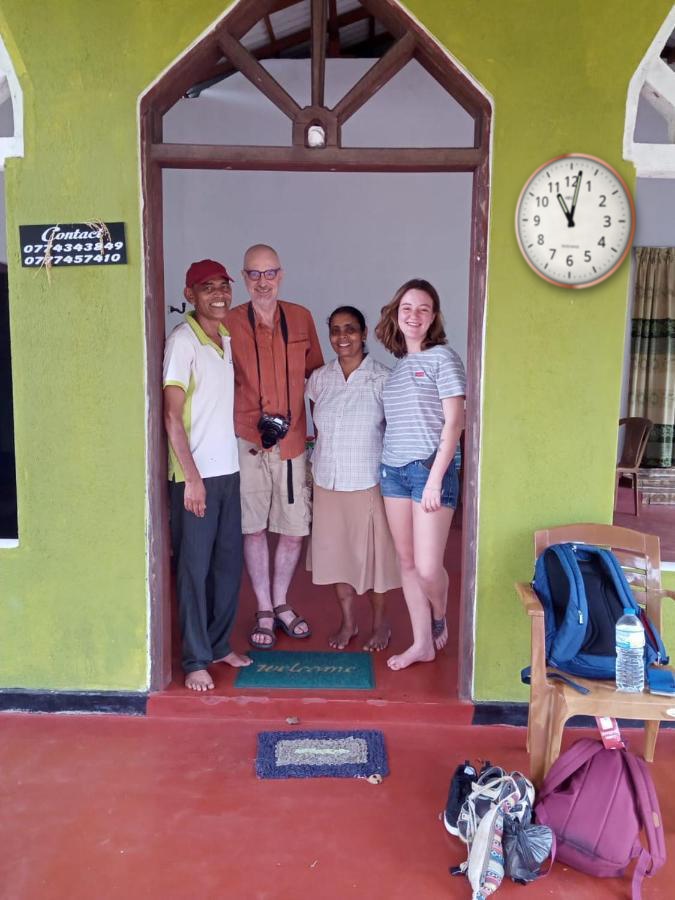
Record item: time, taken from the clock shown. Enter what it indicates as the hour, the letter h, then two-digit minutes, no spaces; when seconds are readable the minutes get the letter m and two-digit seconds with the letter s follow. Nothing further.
11h02
